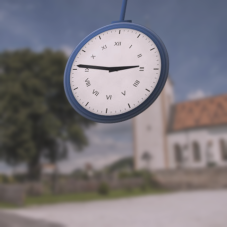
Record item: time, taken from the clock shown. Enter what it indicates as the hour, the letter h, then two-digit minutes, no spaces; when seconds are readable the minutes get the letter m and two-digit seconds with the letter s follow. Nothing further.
2h46
